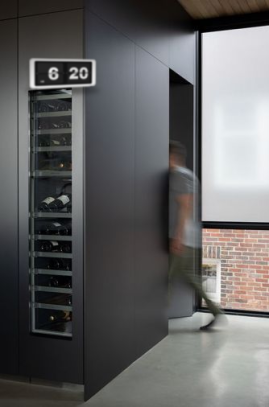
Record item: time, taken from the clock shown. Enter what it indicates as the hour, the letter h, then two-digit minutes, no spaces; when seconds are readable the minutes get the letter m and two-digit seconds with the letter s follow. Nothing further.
6h20
